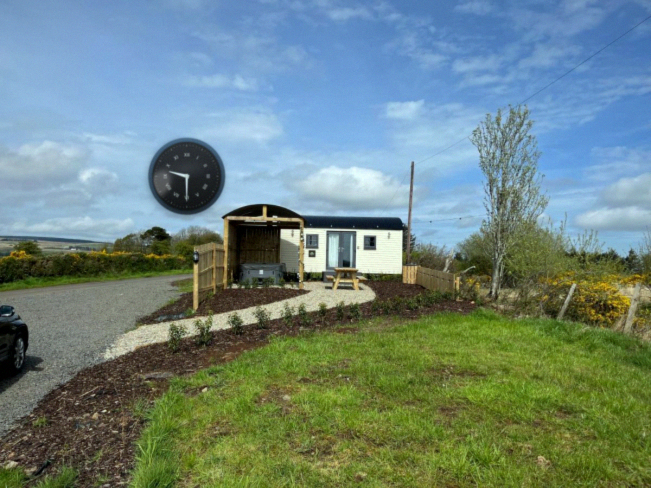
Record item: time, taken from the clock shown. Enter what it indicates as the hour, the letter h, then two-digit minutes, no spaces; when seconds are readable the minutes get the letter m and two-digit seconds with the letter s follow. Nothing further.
9h30
